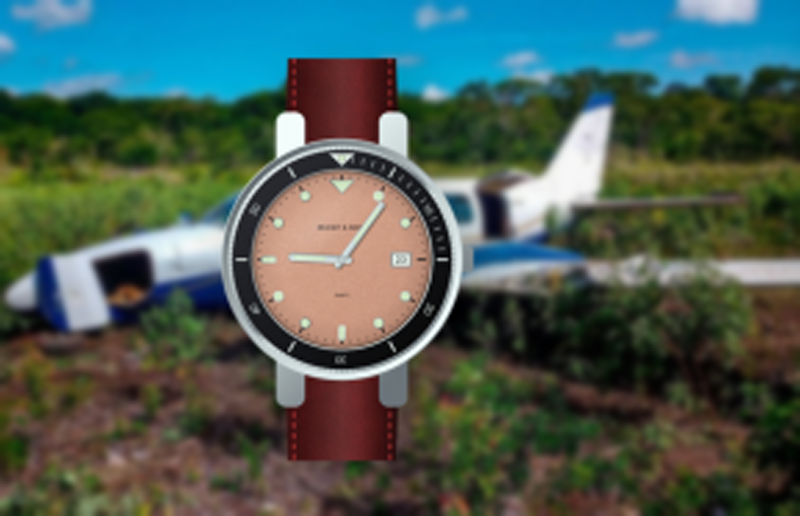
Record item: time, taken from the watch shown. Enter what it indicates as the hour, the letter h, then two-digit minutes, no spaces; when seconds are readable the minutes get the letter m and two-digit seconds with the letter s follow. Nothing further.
9h06
